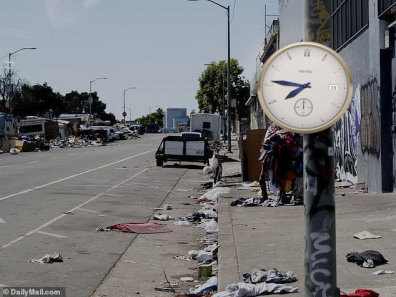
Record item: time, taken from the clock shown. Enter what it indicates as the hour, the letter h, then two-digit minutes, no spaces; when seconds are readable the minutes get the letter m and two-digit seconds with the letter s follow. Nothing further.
7h46
